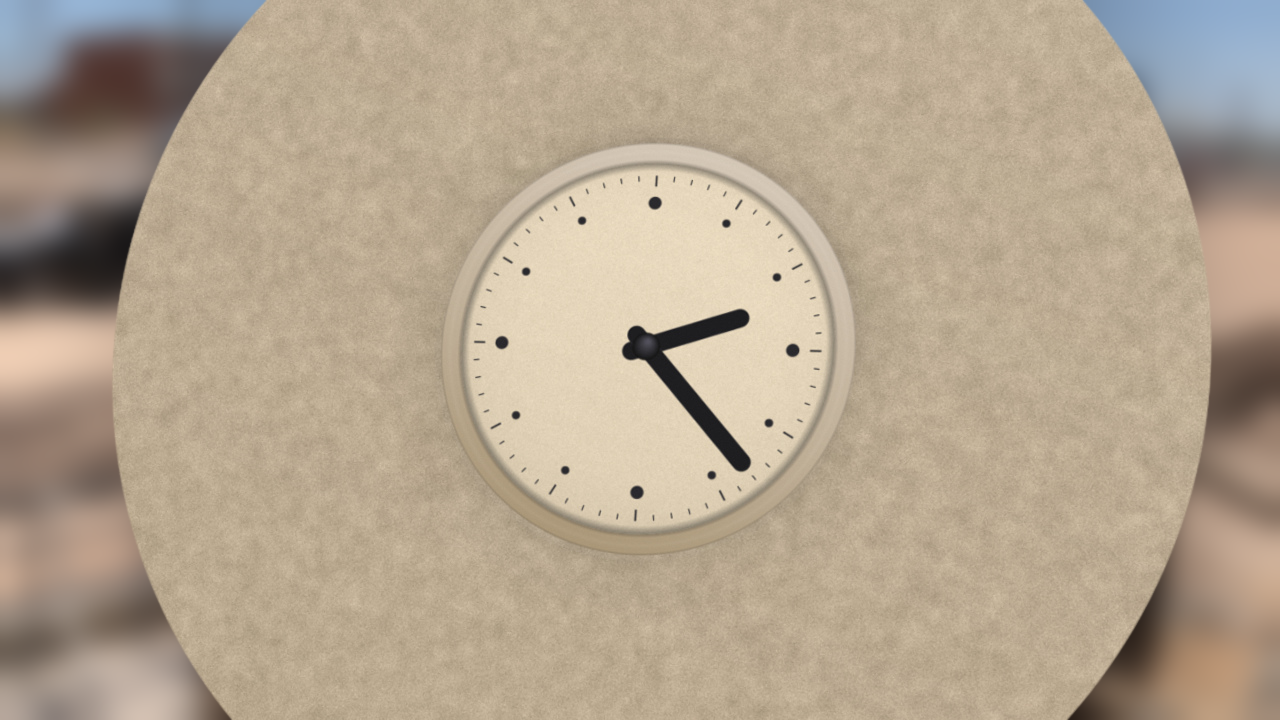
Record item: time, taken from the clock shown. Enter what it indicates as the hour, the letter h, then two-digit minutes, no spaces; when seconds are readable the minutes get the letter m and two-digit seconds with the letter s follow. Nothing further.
2h23
